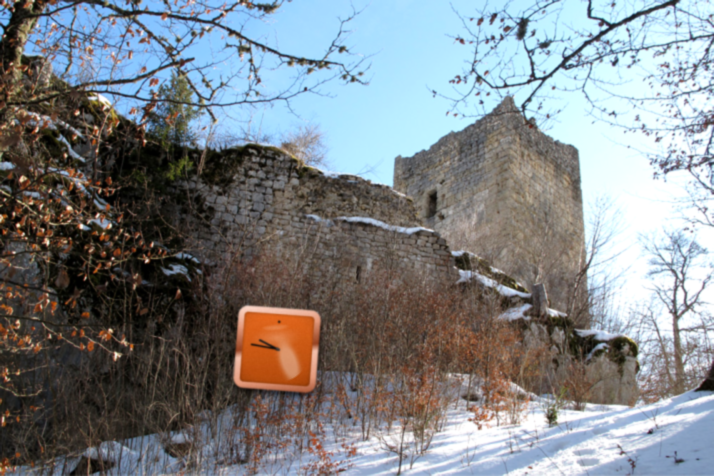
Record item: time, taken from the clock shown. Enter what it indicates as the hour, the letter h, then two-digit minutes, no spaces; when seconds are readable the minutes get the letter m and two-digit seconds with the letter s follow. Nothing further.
9h46
